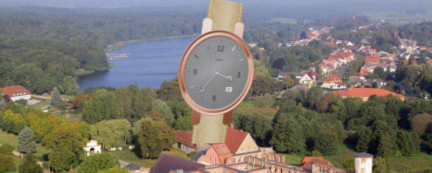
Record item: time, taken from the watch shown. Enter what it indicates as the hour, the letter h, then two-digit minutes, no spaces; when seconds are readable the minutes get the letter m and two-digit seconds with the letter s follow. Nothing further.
3h37
